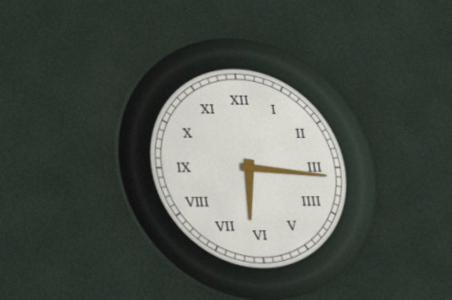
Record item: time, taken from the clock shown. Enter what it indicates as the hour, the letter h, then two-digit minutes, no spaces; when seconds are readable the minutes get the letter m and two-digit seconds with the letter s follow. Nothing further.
6h16
